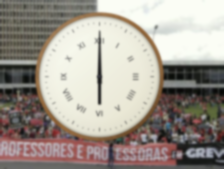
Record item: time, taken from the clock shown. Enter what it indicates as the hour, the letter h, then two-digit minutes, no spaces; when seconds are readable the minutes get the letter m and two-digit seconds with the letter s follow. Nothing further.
6h00
